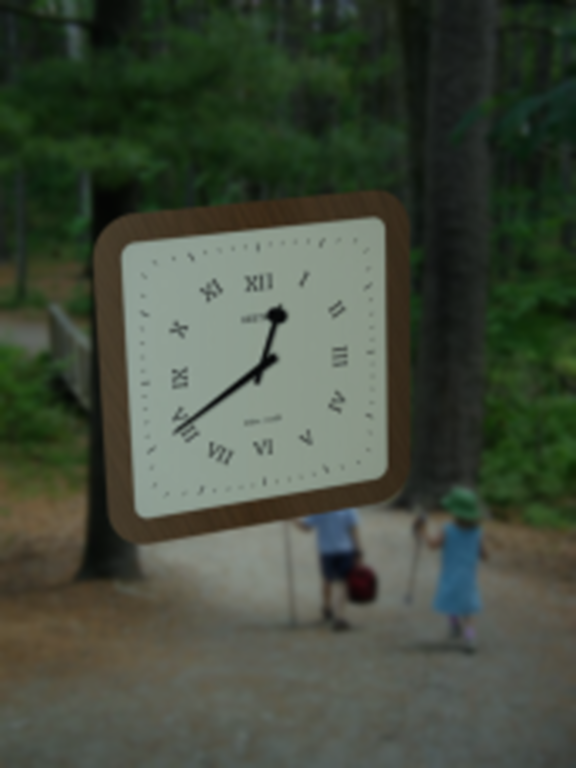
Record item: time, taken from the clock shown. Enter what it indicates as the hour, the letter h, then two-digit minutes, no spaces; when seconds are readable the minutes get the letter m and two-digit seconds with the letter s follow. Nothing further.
12h40
